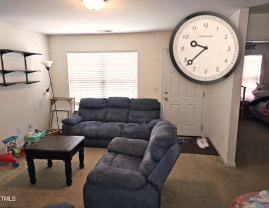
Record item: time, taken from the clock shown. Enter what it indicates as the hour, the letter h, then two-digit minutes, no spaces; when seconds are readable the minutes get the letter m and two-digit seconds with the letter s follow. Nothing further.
9h38
